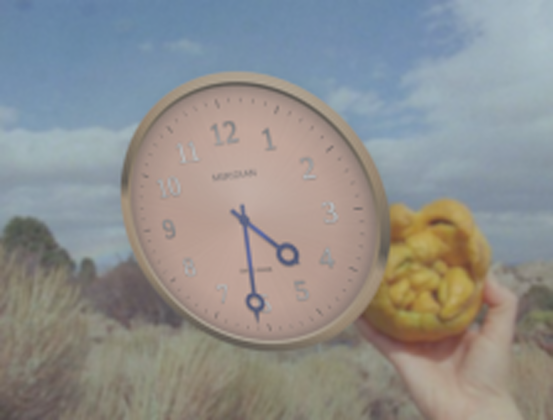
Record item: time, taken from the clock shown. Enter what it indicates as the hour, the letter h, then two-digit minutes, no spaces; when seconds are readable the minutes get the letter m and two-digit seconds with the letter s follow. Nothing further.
4h31
